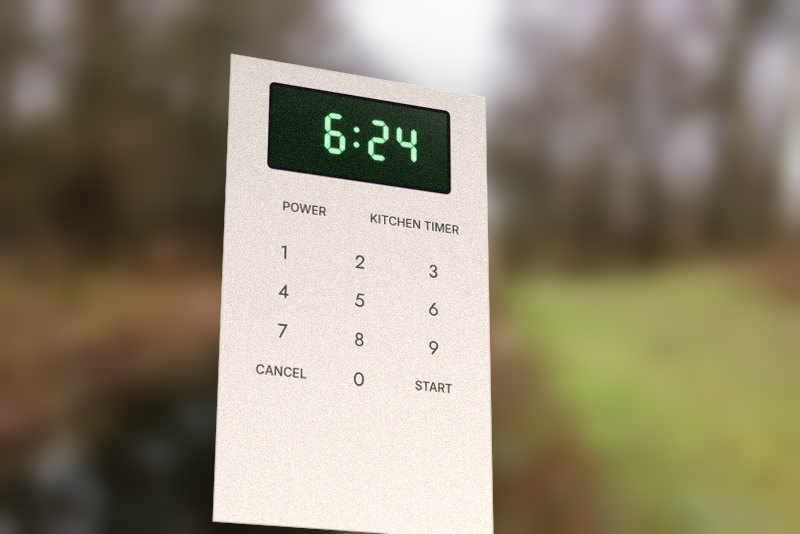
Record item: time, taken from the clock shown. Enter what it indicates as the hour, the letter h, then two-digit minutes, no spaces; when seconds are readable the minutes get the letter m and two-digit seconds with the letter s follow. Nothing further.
6h24
